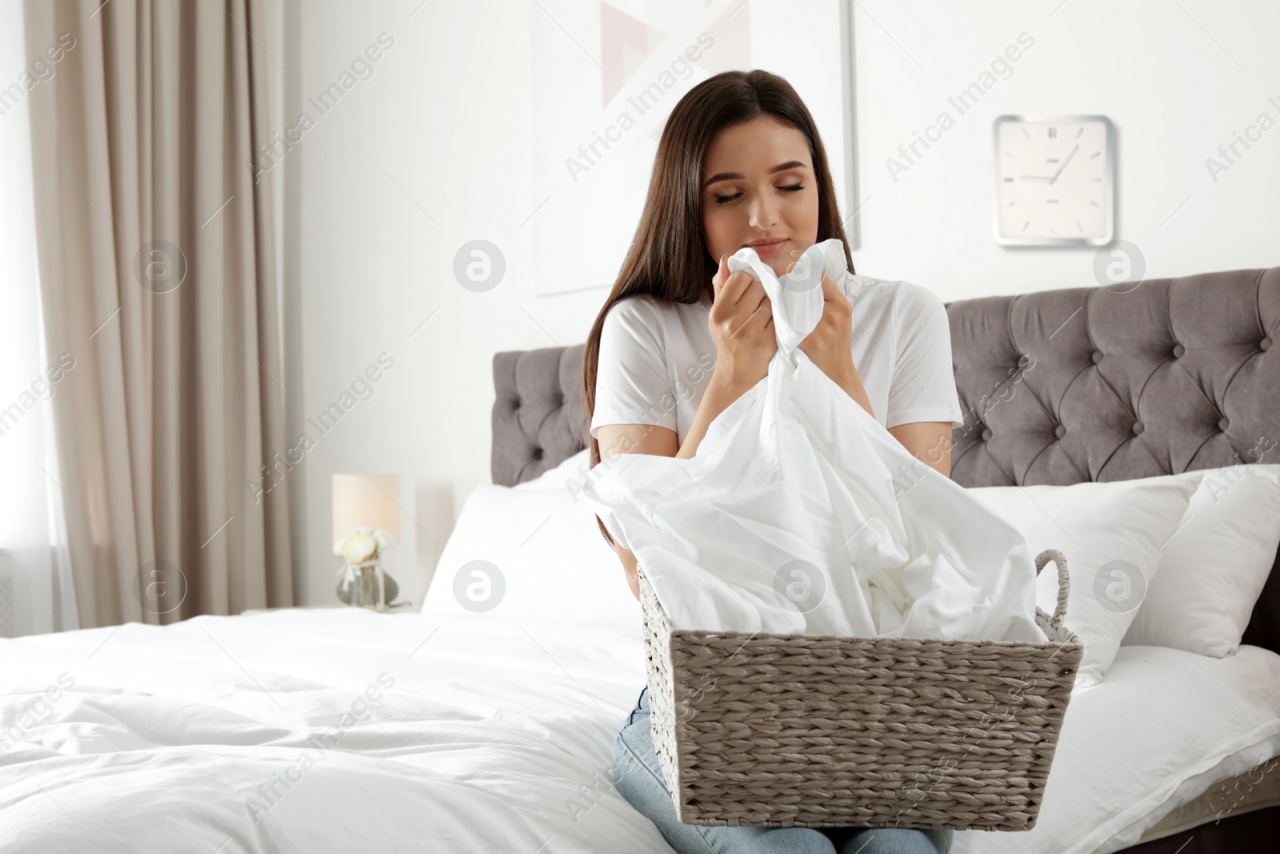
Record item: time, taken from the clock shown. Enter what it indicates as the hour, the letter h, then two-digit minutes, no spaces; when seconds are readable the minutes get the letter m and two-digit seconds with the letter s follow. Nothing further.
9h06
